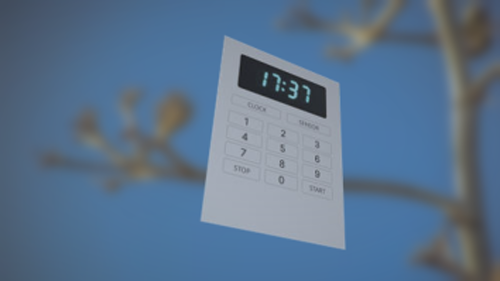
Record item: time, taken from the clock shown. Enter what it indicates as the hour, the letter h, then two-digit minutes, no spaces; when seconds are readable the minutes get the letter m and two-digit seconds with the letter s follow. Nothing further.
17h37
